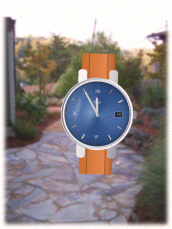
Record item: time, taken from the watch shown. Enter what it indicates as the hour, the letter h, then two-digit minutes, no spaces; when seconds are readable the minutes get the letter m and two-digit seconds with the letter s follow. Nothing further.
11h55
